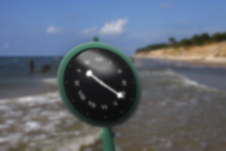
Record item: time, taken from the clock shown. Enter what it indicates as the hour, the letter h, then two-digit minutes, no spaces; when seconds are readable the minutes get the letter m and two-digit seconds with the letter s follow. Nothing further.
10h21
